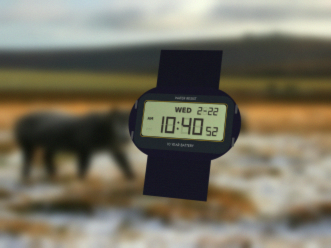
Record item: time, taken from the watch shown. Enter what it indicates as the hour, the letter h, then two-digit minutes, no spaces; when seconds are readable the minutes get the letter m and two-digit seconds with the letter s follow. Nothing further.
10h40
